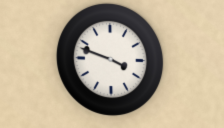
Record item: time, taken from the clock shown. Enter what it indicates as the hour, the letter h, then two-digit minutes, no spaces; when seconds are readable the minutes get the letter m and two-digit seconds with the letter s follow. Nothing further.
3h48
